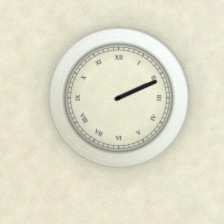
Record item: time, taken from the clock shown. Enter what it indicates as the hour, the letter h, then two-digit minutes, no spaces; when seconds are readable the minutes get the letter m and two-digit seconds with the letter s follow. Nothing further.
2h11
